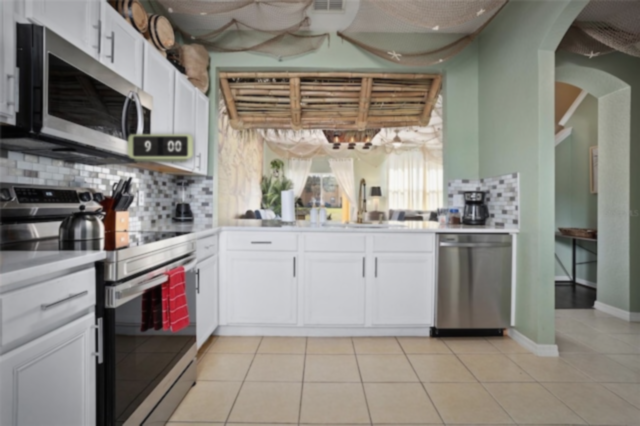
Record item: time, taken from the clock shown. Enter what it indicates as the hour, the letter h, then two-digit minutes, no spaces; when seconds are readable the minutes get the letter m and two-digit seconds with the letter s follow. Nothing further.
9h00
